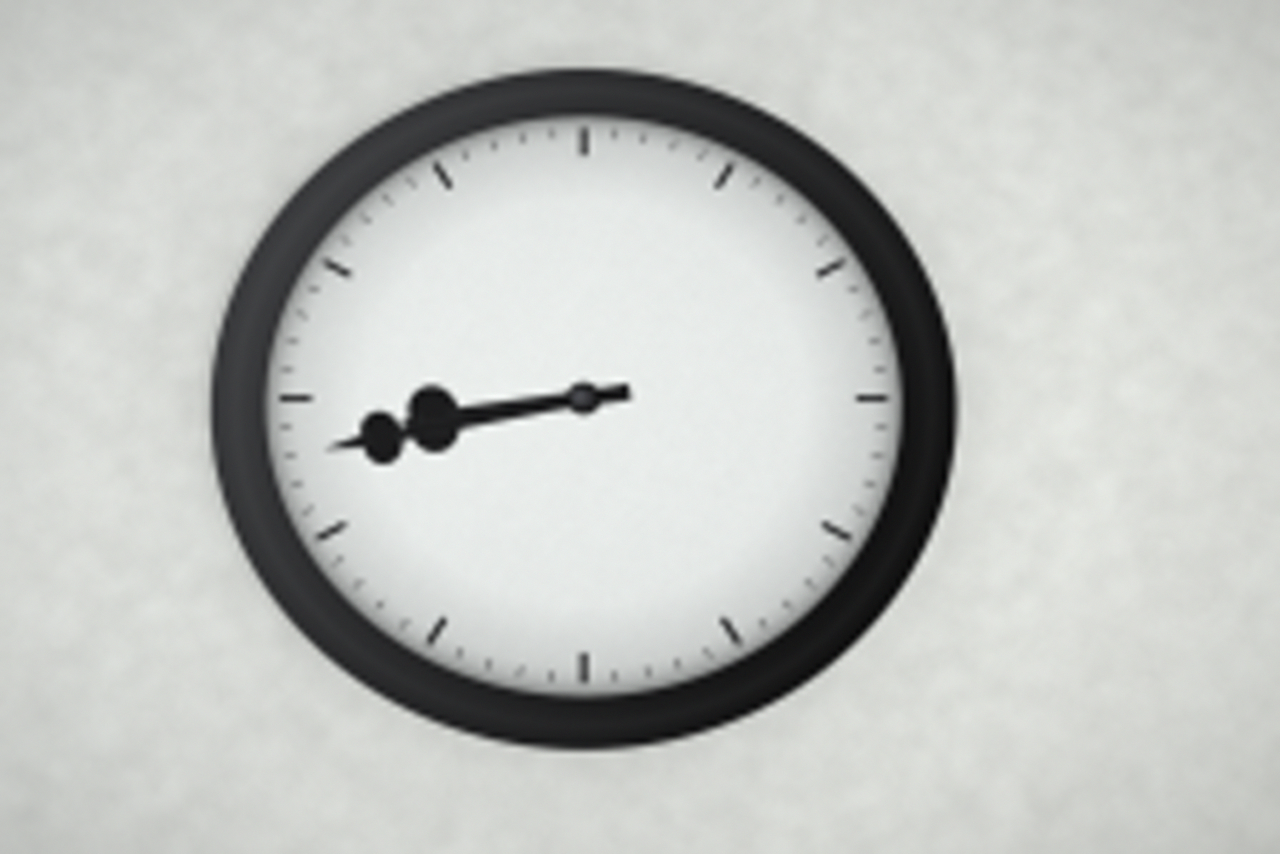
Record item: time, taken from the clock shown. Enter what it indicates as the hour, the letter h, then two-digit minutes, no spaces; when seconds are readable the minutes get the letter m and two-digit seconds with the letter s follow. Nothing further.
8h43
